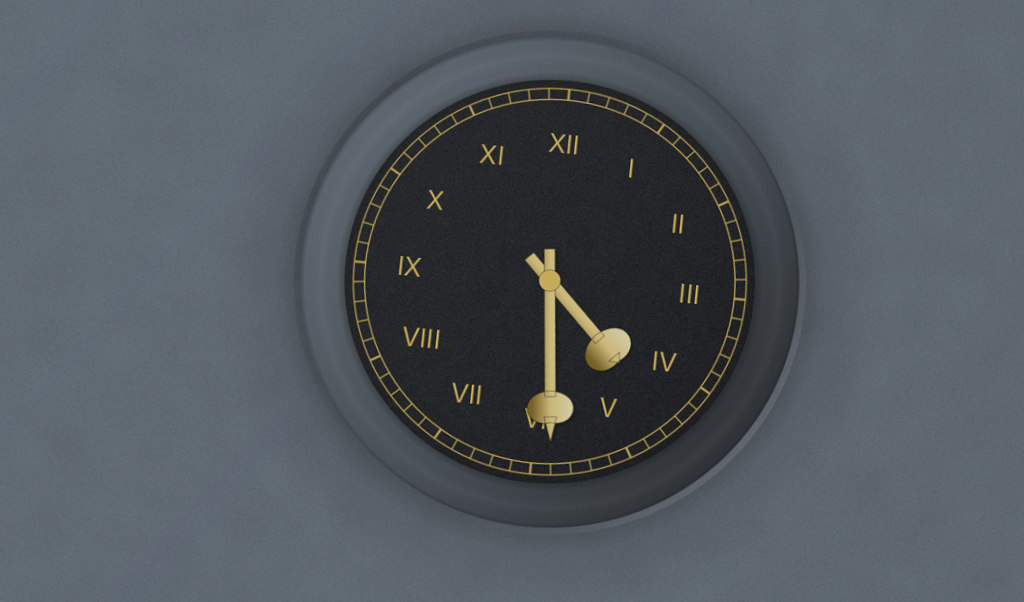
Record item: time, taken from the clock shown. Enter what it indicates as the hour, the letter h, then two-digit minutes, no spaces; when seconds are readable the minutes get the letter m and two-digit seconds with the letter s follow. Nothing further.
4h29
